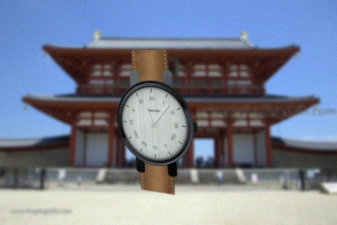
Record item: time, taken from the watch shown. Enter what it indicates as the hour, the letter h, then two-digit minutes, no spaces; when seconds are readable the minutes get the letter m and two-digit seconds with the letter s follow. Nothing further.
11h07
